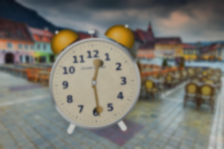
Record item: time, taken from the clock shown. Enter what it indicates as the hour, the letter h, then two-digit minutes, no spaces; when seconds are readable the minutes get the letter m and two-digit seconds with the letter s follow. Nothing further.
12h29
